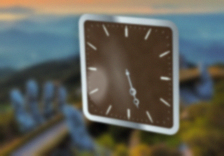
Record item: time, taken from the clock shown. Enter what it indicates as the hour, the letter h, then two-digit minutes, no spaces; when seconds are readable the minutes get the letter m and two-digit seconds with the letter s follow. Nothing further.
5h27
